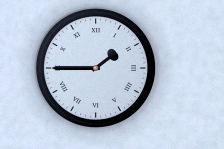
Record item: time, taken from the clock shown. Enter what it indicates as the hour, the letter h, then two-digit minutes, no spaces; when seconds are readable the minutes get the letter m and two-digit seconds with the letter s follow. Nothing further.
1h45
